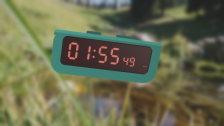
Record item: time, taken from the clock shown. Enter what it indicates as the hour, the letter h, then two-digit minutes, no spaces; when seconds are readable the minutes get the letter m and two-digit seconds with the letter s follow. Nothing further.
1h55m49s
